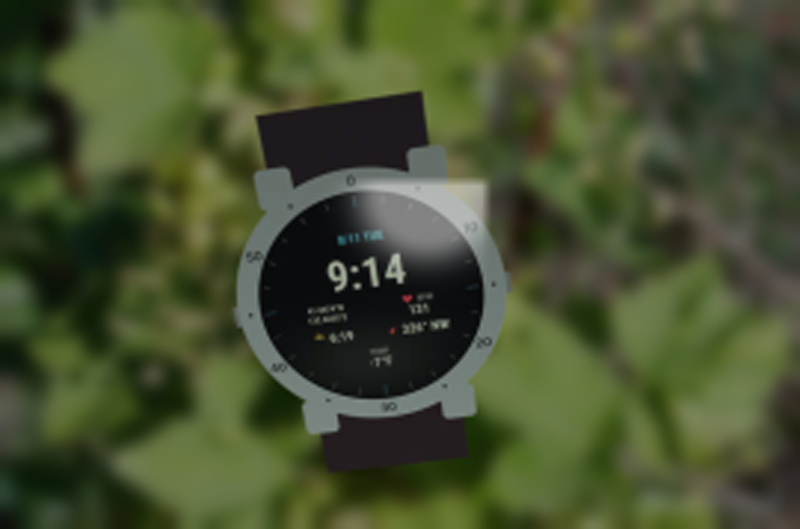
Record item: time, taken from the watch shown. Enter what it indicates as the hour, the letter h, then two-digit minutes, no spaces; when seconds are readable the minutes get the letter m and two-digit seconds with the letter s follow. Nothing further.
9h14
